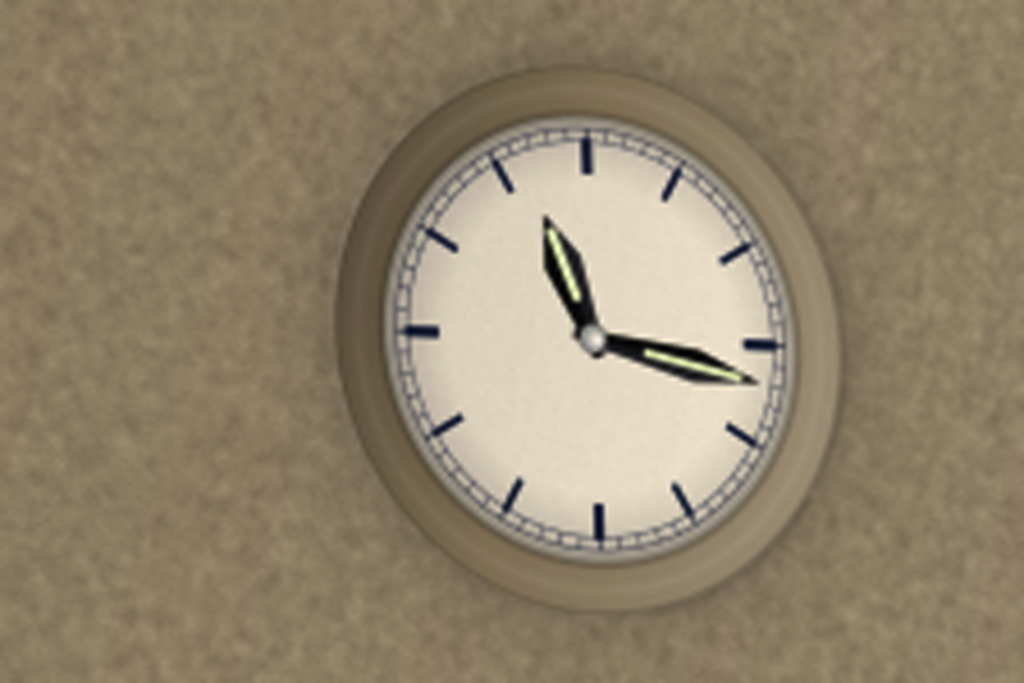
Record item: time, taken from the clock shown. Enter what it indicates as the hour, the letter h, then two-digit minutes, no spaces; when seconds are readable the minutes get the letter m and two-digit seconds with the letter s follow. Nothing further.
11h17
